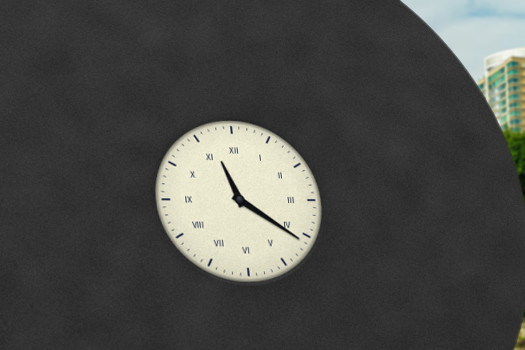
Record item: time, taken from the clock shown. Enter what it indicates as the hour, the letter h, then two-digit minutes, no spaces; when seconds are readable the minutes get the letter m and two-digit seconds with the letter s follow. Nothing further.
11h21
